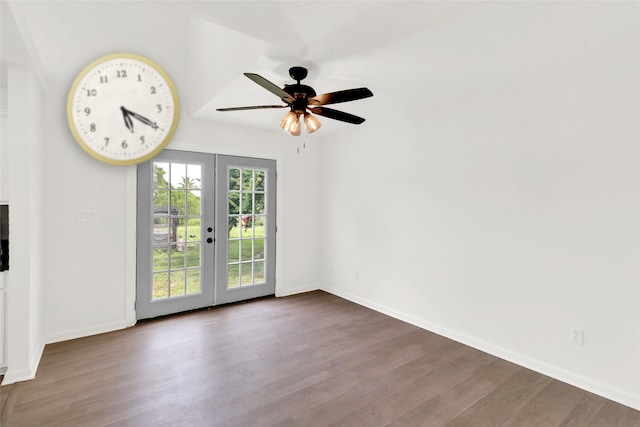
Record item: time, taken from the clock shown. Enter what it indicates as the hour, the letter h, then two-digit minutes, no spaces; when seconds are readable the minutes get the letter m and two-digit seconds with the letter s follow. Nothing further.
5h20
